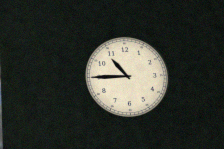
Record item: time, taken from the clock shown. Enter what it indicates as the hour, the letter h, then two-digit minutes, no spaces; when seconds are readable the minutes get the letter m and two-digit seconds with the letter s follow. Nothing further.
10h45
